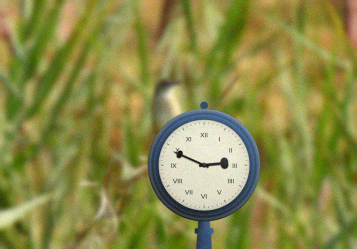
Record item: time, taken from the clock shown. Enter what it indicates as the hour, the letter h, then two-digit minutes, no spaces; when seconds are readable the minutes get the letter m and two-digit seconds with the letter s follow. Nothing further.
2h49
